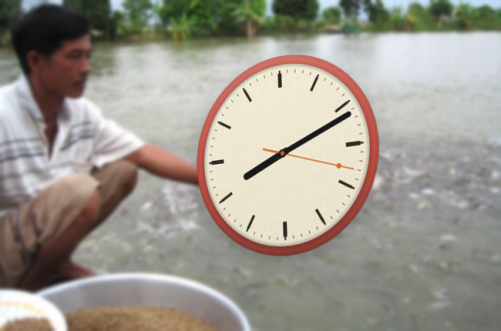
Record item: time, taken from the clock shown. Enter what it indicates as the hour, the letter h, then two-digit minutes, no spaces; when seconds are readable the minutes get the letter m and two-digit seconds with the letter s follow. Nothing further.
8h11m18s
